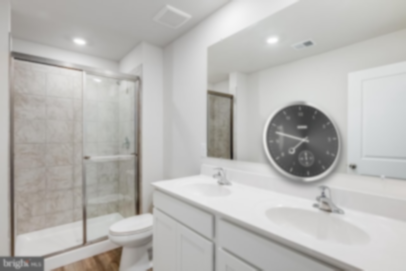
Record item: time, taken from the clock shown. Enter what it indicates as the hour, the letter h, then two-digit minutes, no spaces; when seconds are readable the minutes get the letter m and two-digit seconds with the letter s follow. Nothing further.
7h48
